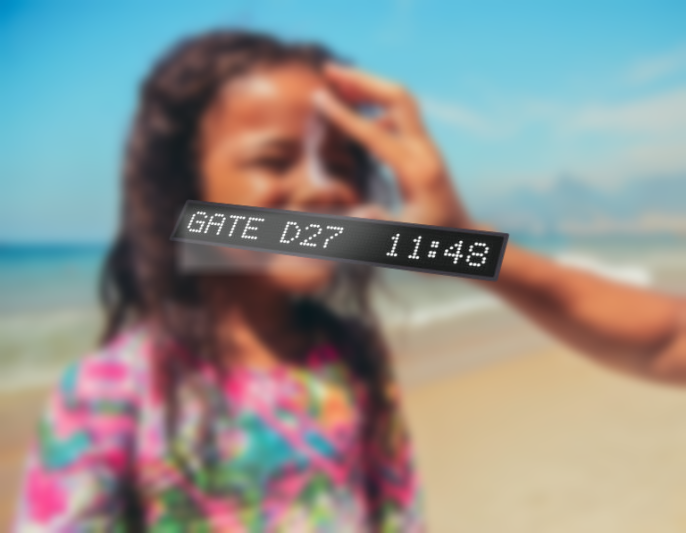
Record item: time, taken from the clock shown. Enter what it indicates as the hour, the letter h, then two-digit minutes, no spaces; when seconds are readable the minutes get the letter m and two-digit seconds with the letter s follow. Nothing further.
11h48
